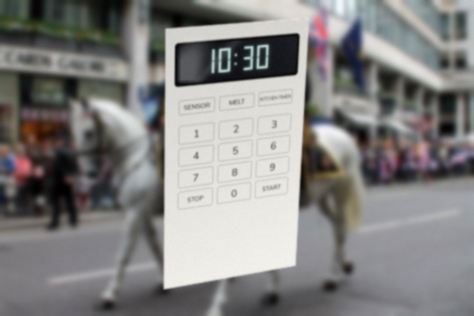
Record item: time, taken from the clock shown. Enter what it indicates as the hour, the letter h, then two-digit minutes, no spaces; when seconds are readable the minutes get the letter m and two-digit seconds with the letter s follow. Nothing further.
10h30
